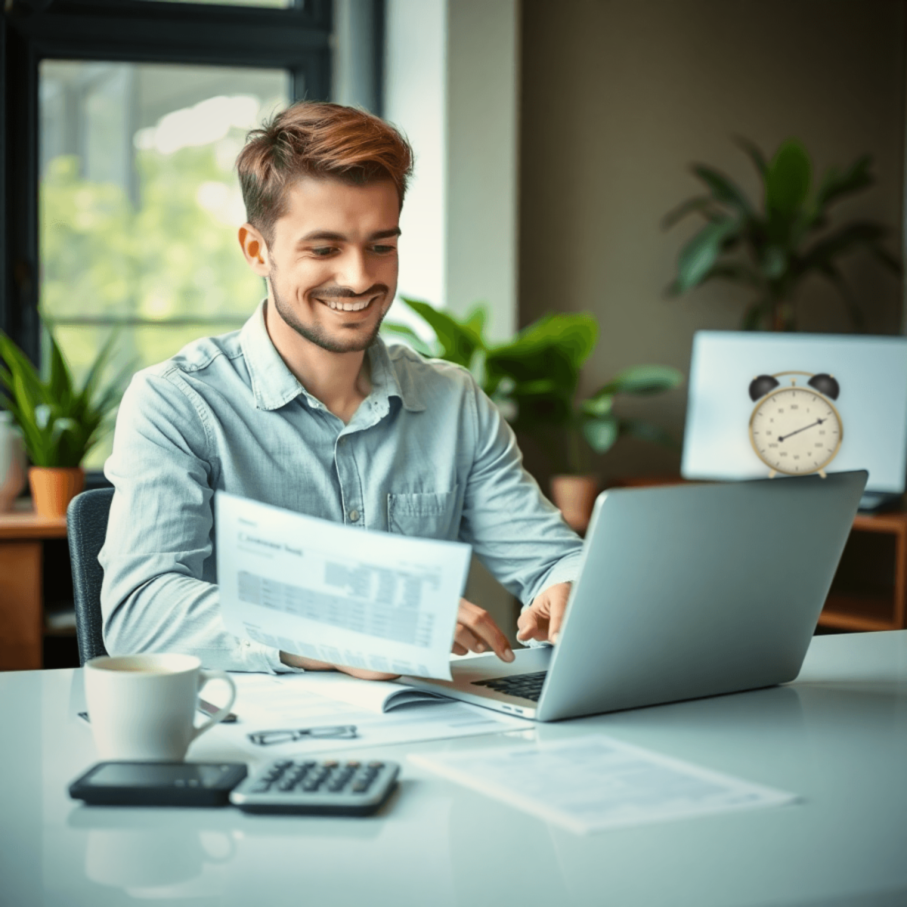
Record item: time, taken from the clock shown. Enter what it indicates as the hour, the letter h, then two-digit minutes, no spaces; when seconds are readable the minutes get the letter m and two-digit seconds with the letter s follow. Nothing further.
8h11
